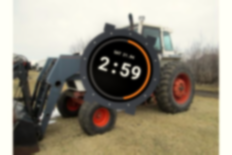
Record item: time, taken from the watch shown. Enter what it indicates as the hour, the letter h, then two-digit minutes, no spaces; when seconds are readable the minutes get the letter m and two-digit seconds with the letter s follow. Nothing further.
2h59
